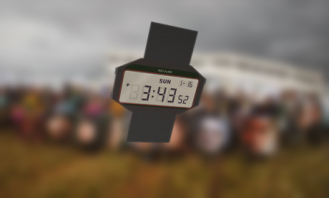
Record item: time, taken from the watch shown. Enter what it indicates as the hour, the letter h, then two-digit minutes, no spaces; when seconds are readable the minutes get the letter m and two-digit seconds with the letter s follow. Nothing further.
3h43m52s
